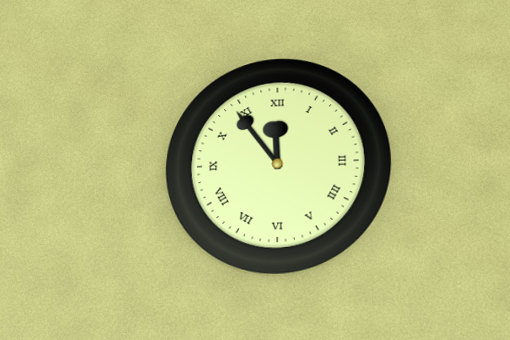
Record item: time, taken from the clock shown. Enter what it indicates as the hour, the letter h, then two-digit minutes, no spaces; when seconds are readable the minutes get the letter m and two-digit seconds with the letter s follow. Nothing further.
11h54
